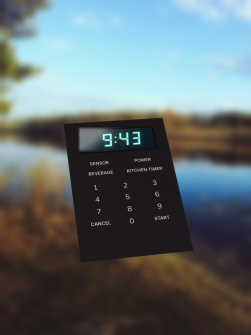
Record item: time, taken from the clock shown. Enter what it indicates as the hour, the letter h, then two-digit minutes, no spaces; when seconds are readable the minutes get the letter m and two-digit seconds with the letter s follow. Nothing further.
9h43
